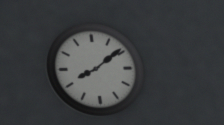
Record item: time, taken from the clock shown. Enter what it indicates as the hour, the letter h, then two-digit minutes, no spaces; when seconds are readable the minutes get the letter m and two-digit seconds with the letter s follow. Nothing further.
8h09
